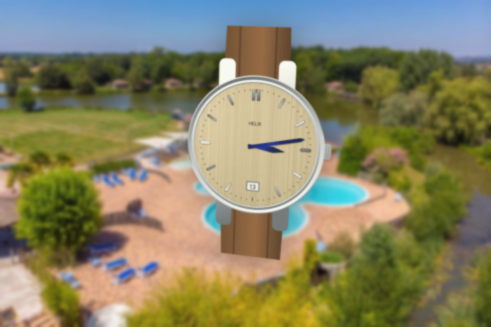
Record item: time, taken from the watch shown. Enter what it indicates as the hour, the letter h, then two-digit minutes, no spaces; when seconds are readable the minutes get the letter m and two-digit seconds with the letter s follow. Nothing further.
3h13
